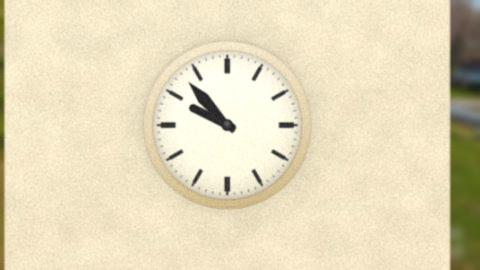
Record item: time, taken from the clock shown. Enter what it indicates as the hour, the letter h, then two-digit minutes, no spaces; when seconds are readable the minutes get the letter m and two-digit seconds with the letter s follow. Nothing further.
9h53
